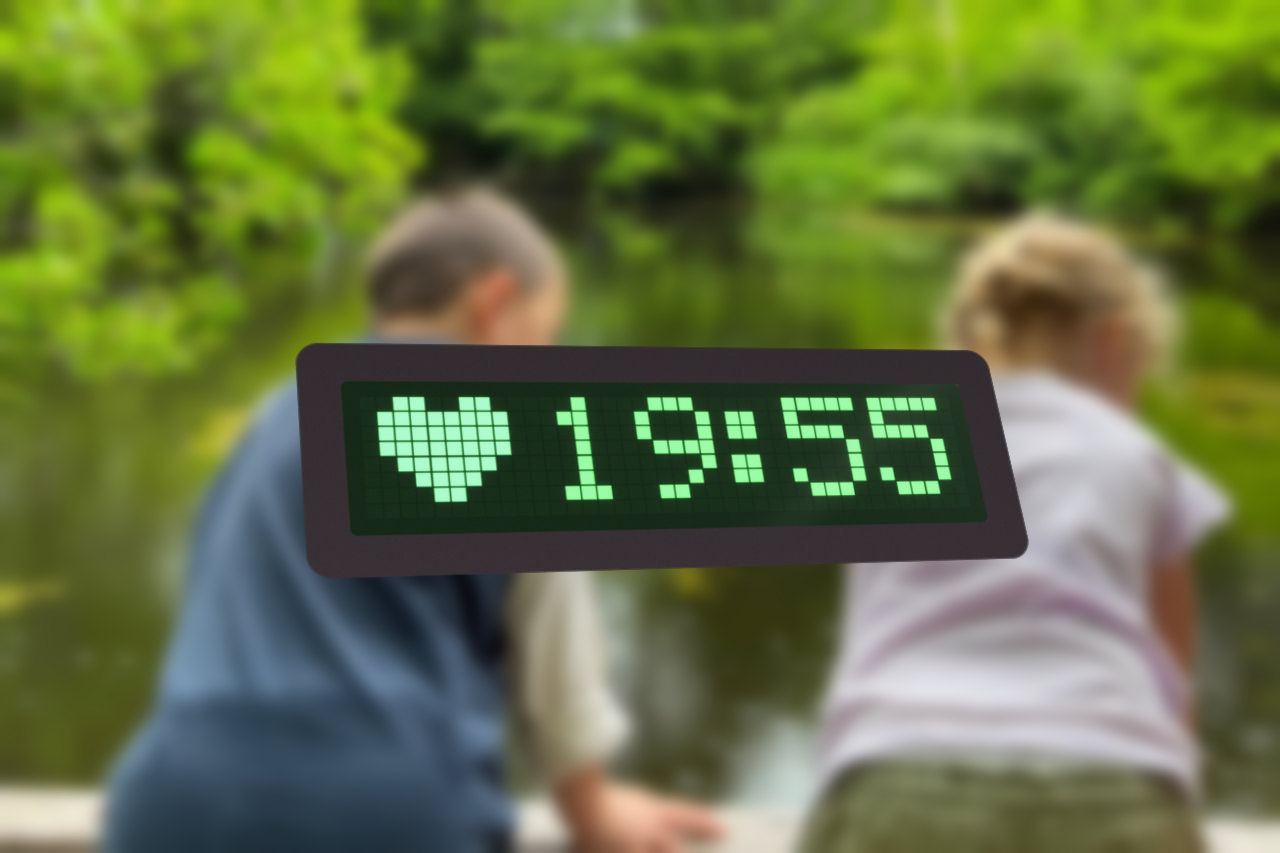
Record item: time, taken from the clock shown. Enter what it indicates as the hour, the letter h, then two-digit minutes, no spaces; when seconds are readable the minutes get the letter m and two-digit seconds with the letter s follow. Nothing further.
19h55
